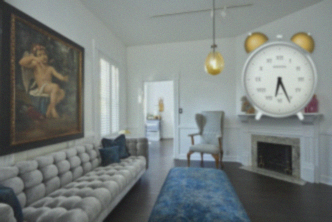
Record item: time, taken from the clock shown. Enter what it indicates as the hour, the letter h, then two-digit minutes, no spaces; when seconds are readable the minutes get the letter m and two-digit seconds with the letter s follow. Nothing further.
6h26
